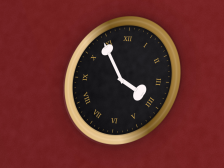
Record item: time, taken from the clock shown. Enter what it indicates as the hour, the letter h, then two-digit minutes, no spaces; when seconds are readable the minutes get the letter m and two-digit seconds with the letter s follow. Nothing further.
3h54
